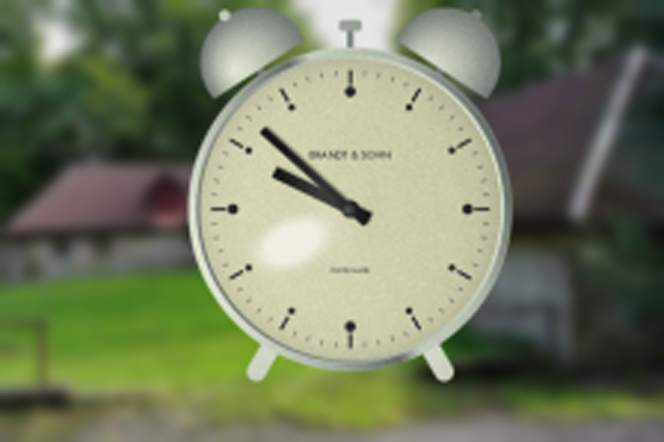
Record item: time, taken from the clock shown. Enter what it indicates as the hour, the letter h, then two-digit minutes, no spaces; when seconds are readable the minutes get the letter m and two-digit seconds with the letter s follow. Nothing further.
9h52
